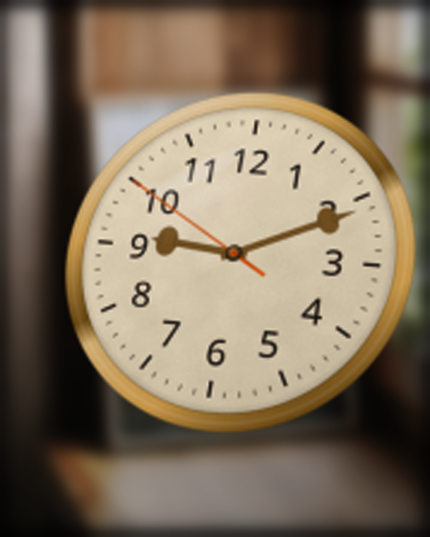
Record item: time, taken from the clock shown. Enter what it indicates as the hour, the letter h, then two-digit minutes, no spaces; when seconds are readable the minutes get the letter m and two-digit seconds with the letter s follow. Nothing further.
9h10m50s
